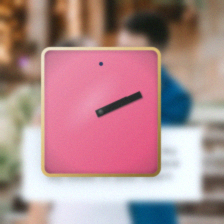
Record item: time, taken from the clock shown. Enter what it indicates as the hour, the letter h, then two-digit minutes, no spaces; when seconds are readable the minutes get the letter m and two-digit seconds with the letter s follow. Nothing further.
2h11
